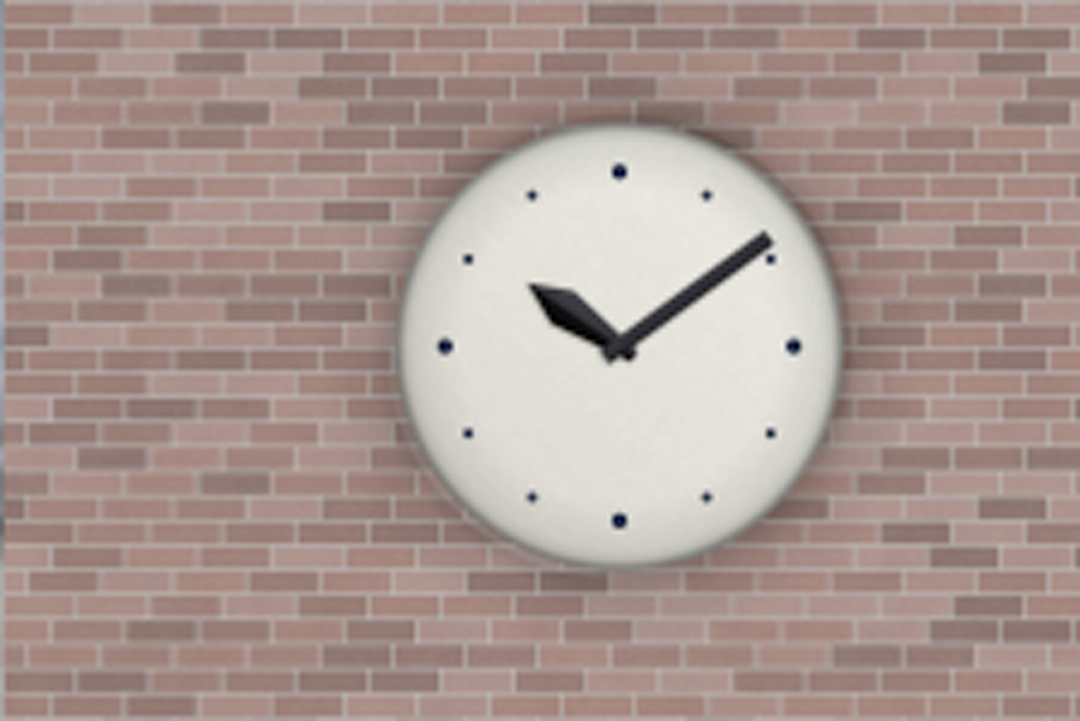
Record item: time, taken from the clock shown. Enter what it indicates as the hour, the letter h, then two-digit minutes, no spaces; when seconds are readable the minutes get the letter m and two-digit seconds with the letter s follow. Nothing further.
10h09
